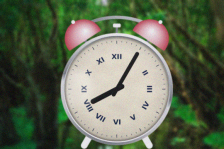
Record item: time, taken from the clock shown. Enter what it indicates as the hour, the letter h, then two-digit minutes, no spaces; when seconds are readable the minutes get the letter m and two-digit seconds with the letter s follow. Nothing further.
8h05
